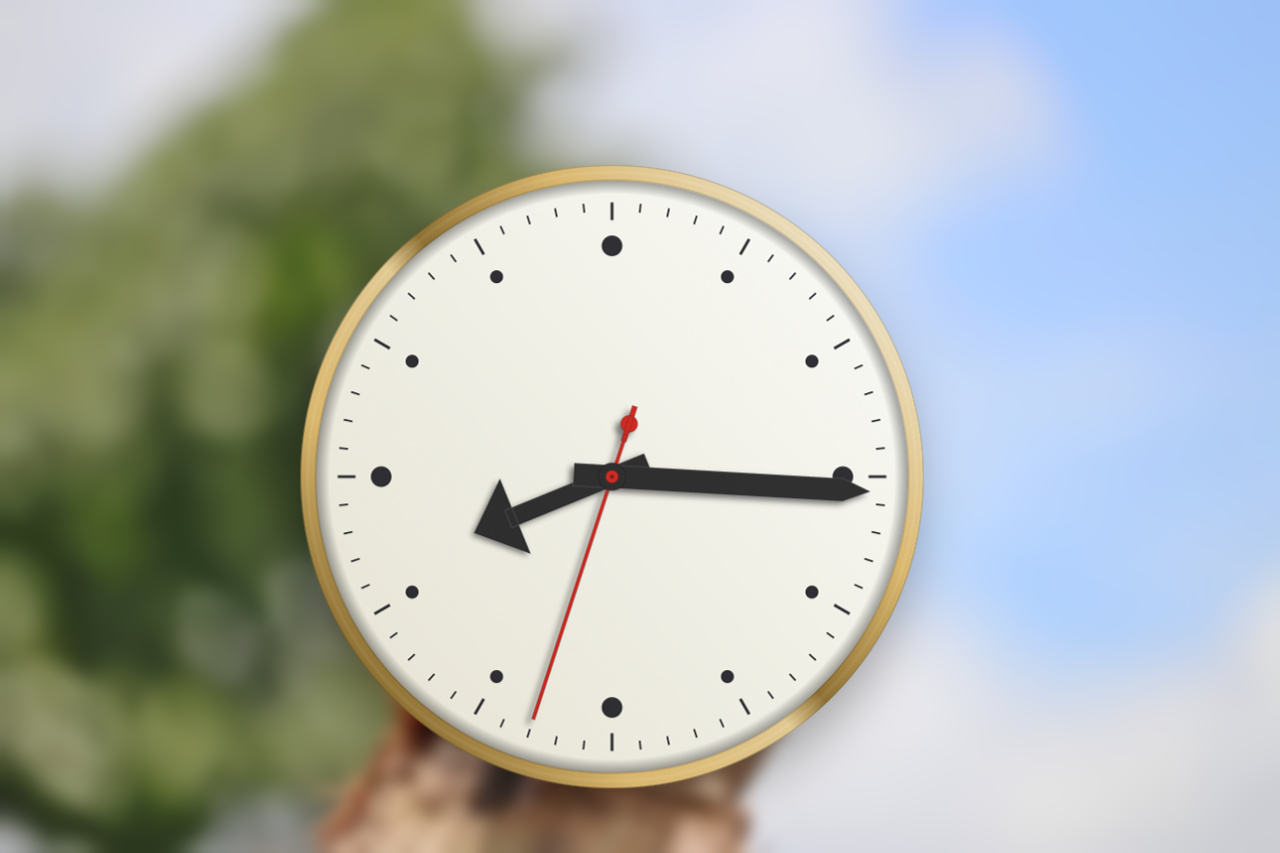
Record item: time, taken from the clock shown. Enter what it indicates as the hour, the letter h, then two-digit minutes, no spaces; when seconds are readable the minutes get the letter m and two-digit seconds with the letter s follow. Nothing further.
8h15m33s
